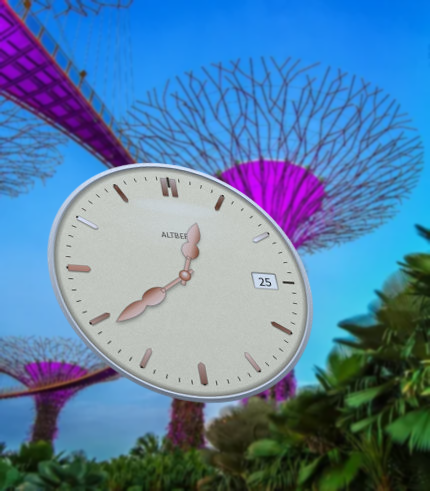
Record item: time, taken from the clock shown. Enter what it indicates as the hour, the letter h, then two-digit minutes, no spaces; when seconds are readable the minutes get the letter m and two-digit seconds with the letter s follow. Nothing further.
12h39
